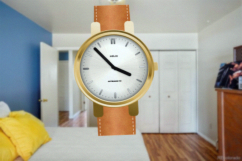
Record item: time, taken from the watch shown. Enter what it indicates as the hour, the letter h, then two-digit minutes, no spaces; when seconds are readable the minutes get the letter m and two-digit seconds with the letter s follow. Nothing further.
3h53
